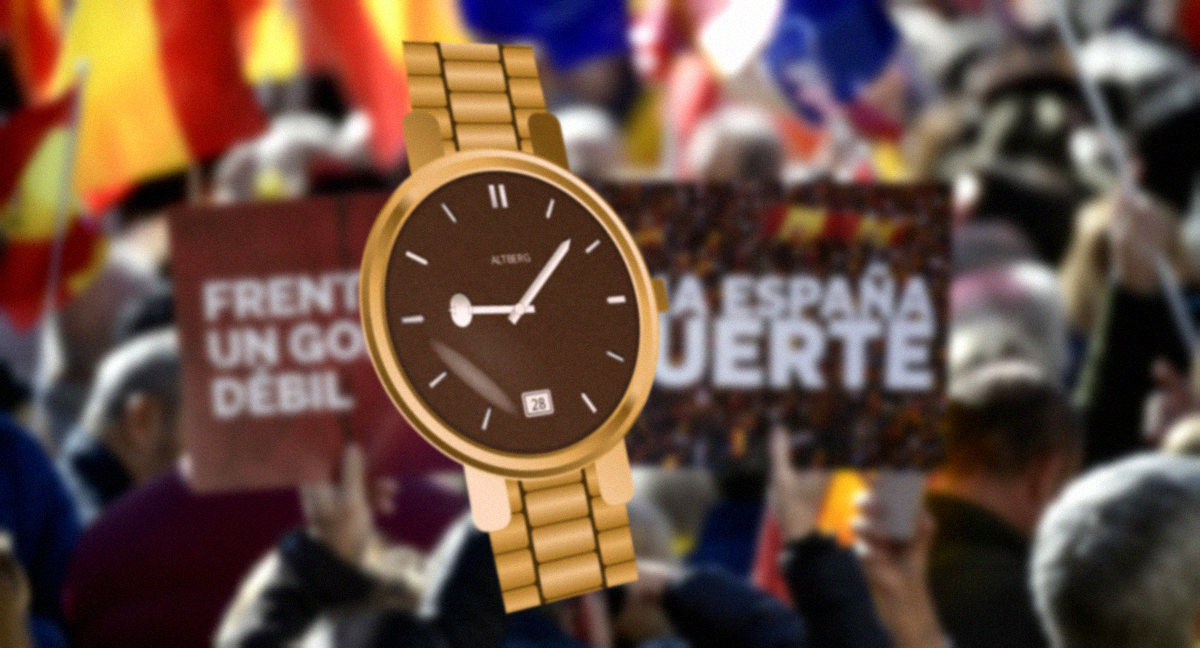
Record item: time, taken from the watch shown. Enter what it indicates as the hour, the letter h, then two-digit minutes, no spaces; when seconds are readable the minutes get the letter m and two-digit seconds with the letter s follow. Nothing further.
9h08
